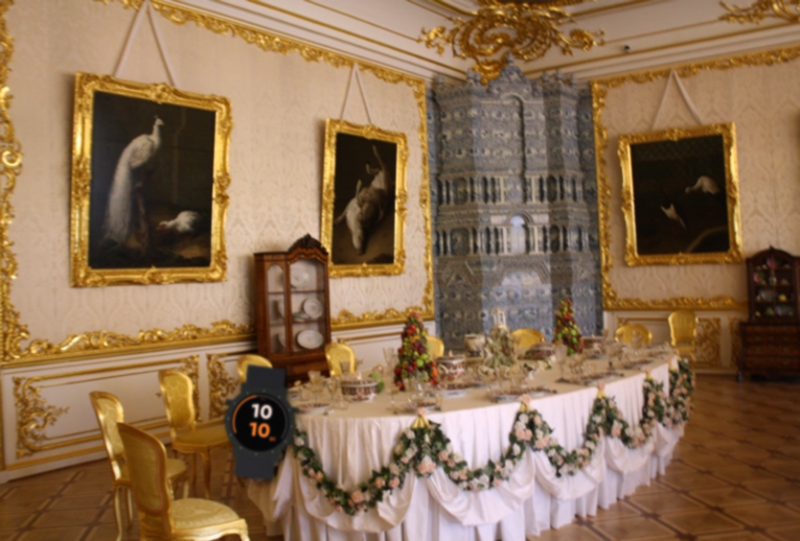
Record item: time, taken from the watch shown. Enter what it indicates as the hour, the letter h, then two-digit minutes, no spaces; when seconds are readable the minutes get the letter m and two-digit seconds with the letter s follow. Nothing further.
10h10
